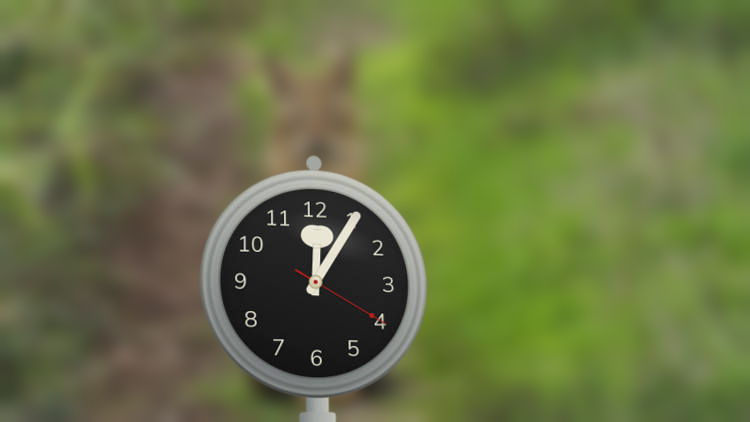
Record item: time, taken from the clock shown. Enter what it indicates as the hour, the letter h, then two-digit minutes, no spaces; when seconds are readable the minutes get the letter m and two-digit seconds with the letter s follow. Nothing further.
12h05m20s
